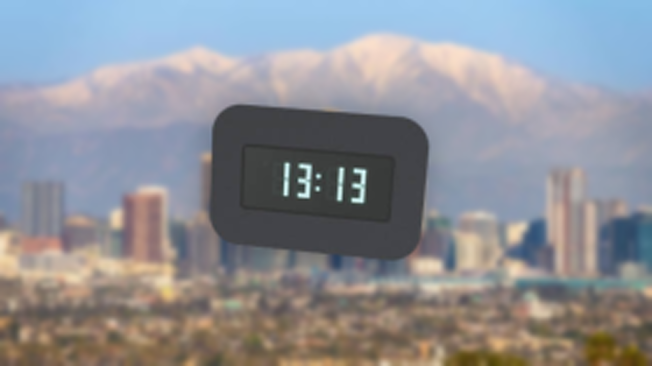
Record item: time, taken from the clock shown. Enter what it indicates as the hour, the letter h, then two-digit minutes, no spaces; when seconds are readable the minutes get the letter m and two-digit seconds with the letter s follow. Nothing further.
13h13
